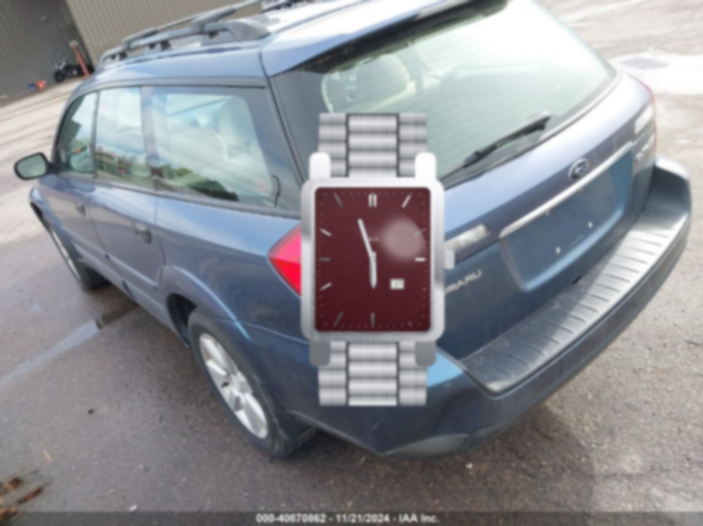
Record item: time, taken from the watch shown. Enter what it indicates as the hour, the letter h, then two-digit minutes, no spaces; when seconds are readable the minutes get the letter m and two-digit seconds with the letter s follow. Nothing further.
5h57
